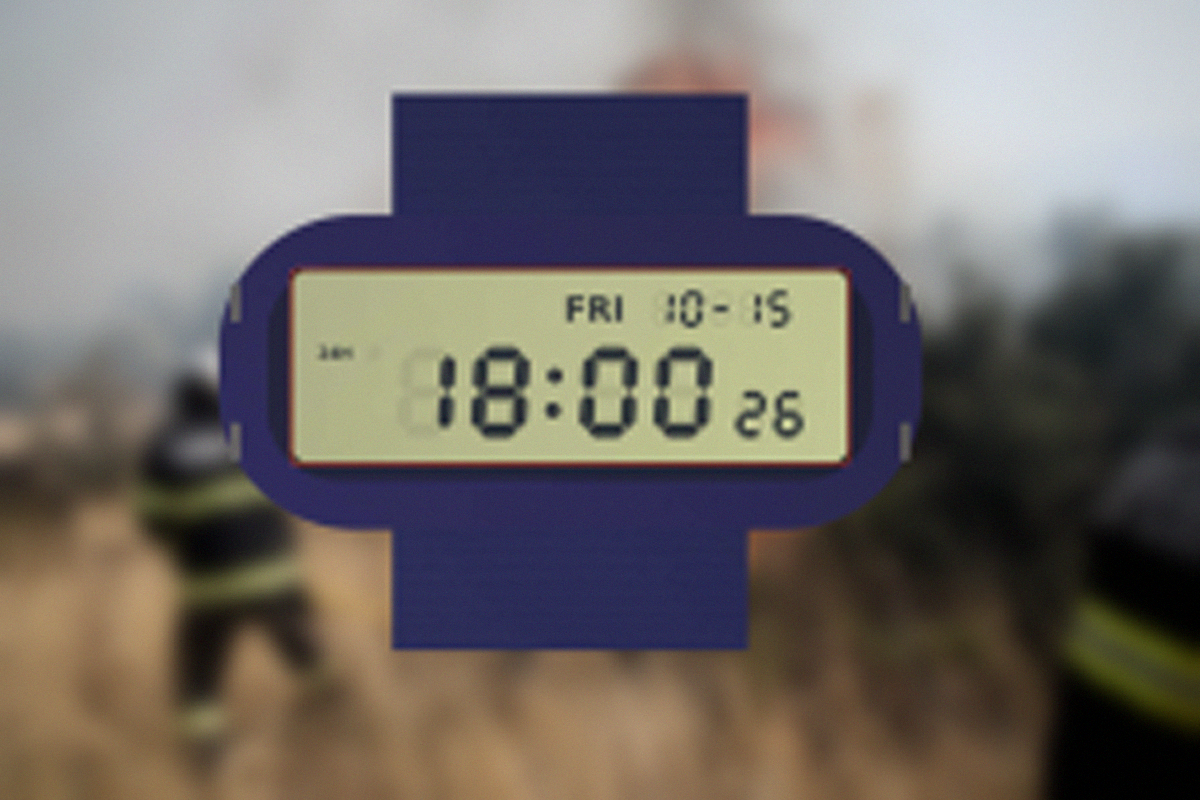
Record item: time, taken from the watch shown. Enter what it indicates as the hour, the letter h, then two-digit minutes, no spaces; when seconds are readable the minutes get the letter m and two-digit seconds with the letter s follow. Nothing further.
18h00m26s
